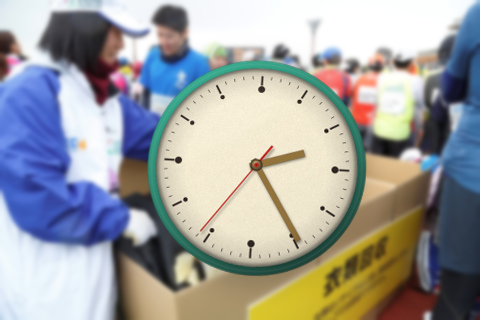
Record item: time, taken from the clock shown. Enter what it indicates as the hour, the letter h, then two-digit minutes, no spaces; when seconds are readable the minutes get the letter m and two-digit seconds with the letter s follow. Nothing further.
2h24m36s
